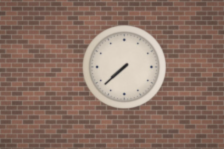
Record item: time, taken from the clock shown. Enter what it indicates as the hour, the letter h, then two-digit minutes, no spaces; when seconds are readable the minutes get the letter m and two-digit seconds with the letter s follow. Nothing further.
7h38
